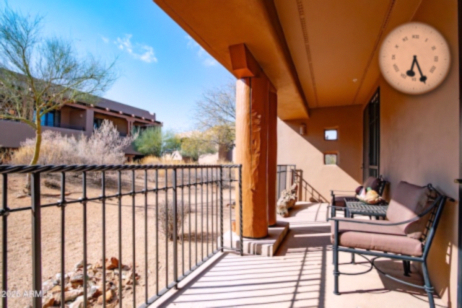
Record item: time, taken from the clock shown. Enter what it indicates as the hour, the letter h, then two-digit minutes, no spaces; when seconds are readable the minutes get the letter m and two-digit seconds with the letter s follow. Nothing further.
6h26
